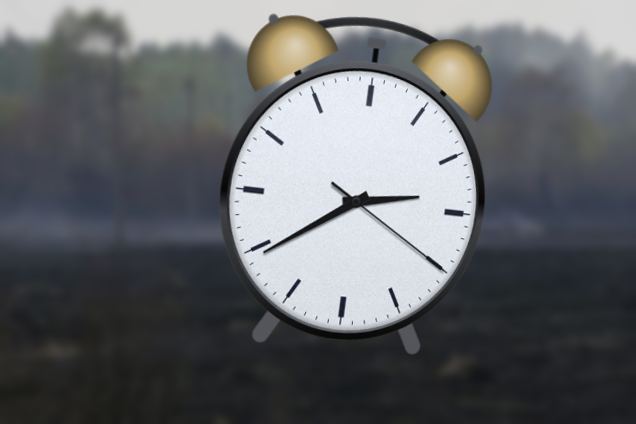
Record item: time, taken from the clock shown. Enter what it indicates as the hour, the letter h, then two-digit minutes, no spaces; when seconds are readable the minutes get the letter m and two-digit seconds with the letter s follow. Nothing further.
2h39m20s
